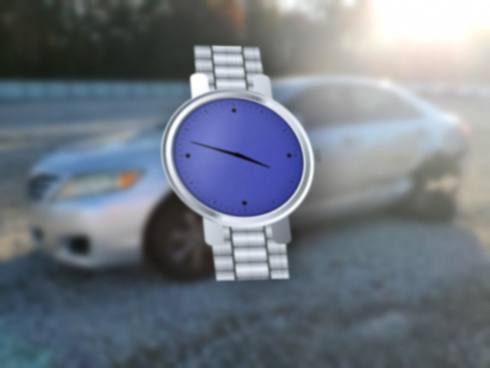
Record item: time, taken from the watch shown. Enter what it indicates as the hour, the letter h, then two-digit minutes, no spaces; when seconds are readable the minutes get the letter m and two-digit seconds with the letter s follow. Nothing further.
3h48
